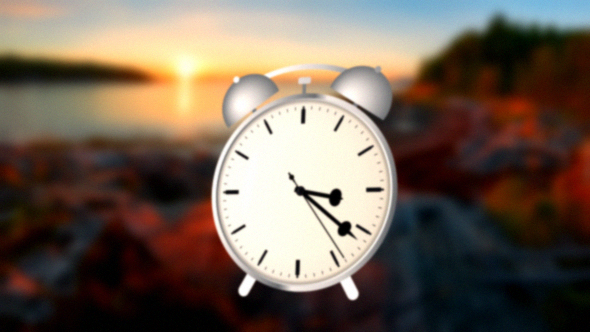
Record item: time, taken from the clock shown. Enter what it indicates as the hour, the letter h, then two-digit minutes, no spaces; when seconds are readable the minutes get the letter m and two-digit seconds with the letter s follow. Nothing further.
3h21m24s
